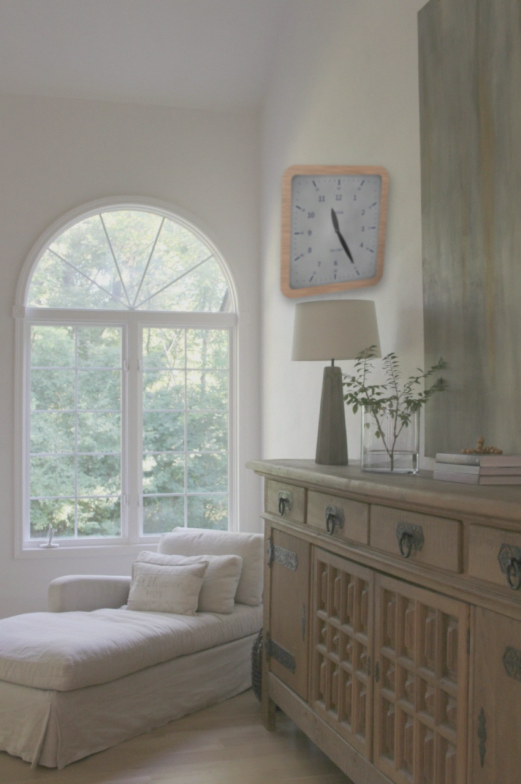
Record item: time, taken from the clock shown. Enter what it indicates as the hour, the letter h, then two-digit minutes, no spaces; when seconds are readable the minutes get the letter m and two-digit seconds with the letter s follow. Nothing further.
11h25
